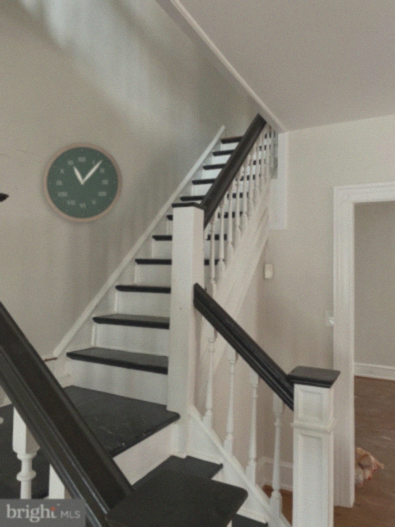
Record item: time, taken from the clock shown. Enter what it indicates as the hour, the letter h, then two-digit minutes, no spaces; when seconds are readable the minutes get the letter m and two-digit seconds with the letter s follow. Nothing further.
11h07
